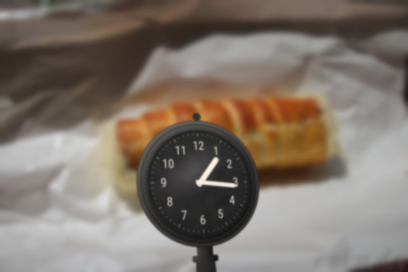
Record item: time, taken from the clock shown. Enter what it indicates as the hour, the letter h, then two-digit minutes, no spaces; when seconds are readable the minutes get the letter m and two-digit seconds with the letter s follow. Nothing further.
1h16
